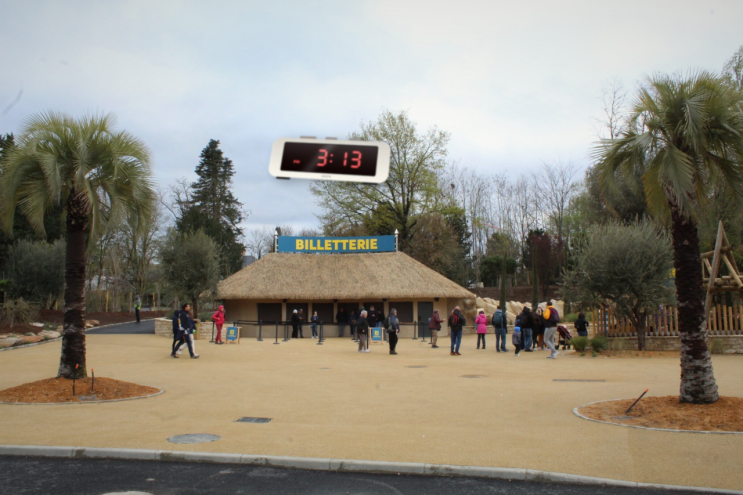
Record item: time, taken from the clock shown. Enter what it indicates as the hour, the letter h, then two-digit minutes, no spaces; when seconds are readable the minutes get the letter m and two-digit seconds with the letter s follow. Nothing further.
3h13
